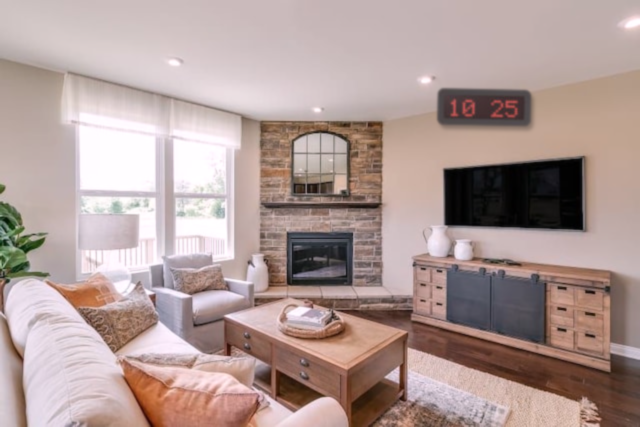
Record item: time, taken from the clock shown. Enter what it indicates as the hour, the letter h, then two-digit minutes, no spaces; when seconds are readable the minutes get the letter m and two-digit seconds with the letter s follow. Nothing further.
10h25
